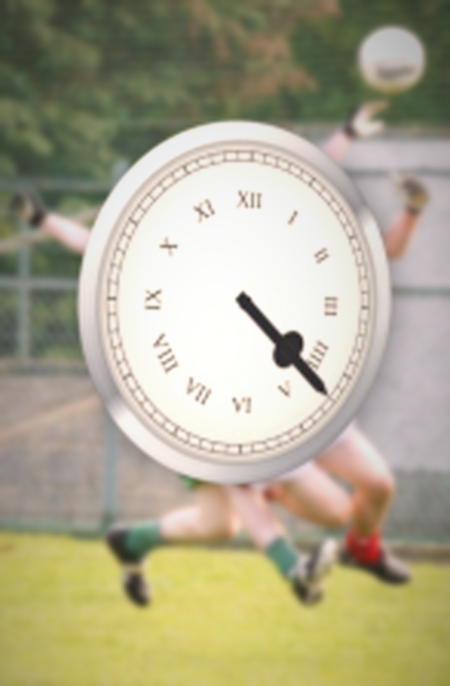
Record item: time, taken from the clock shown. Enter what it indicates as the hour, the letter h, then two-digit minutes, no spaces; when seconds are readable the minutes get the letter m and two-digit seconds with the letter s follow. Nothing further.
4h22
